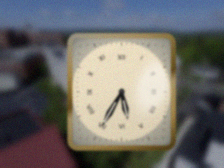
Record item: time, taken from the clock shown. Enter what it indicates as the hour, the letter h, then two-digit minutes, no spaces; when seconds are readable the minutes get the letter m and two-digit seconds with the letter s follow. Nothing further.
5h35
